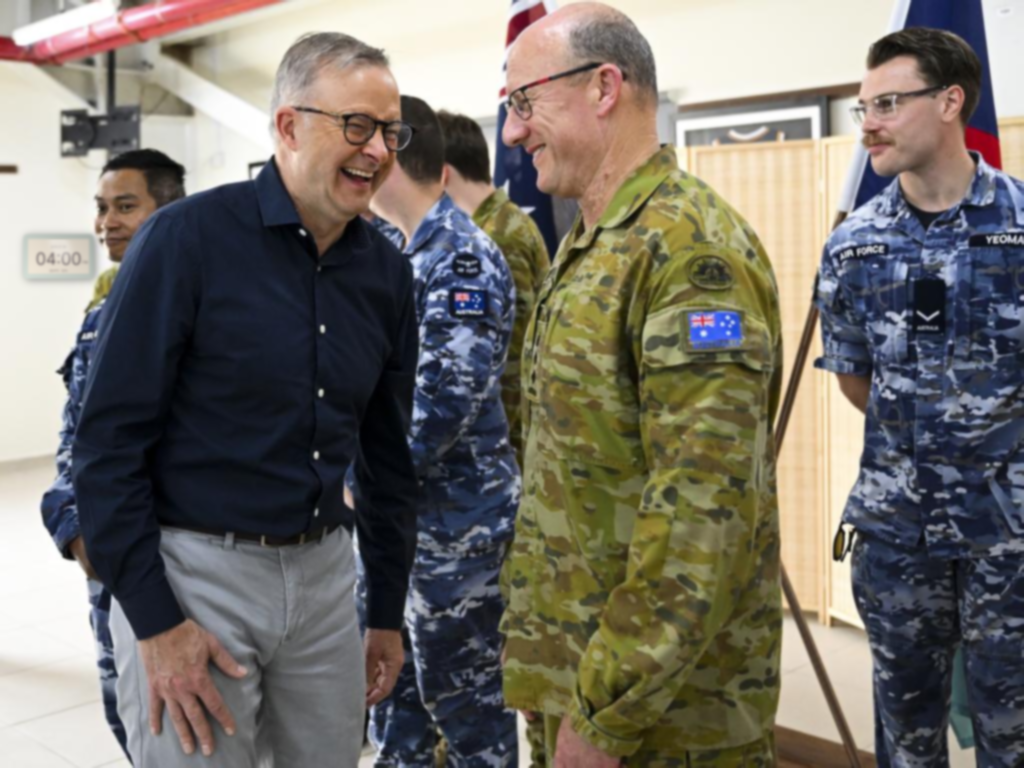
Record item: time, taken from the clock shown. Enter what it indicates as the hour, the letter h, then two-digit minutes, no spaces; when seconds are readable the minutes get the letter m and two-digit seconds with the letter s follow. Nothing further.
4h00
